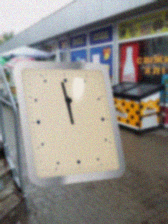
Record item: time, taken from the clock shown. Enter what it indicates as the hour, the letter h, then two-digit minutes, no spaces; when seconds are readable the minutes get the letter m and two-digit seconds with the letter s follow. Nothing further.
11h59
